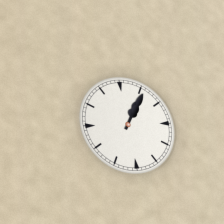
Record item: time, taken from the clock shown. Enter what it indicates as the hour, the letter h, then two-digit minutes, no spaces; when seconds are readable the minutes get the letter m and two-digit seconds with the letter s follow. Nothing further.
1h06
